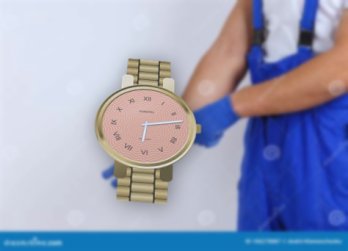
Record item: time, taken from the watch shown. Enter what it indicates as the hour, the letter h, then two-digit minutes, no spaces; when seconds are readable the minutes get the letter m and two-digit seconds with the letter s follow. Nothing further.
6h13
